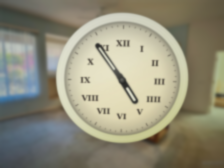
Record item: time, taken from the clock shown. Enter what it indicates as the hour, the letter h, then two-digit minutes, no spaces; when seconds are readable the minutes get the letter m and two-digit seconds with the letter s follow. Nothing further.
4h54
